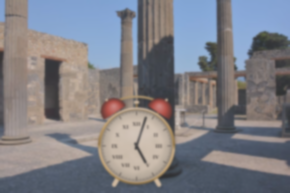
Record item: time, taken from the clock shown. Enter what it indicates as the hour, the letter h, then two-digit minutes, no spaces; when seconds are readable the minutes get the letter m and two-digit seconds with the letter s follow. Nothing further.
5h03
